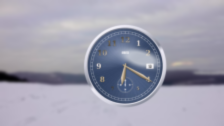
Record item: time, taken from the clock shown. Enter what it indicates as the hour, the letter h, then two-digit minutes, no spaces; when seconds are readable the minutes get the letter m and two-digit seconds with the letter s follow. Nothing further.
6h20
